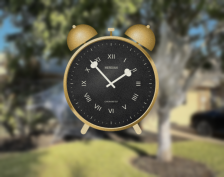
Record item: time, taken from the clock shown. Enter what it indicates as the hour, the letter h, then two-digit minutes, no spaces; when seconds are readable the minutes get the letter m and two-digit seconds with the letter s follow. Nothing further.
1h53
